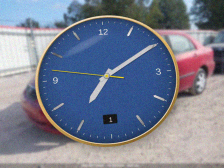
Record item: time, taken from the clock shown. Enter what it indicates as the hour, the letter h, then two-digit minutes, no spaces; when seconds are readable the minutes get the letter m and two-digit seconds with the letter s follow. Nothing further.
7h09m47s
